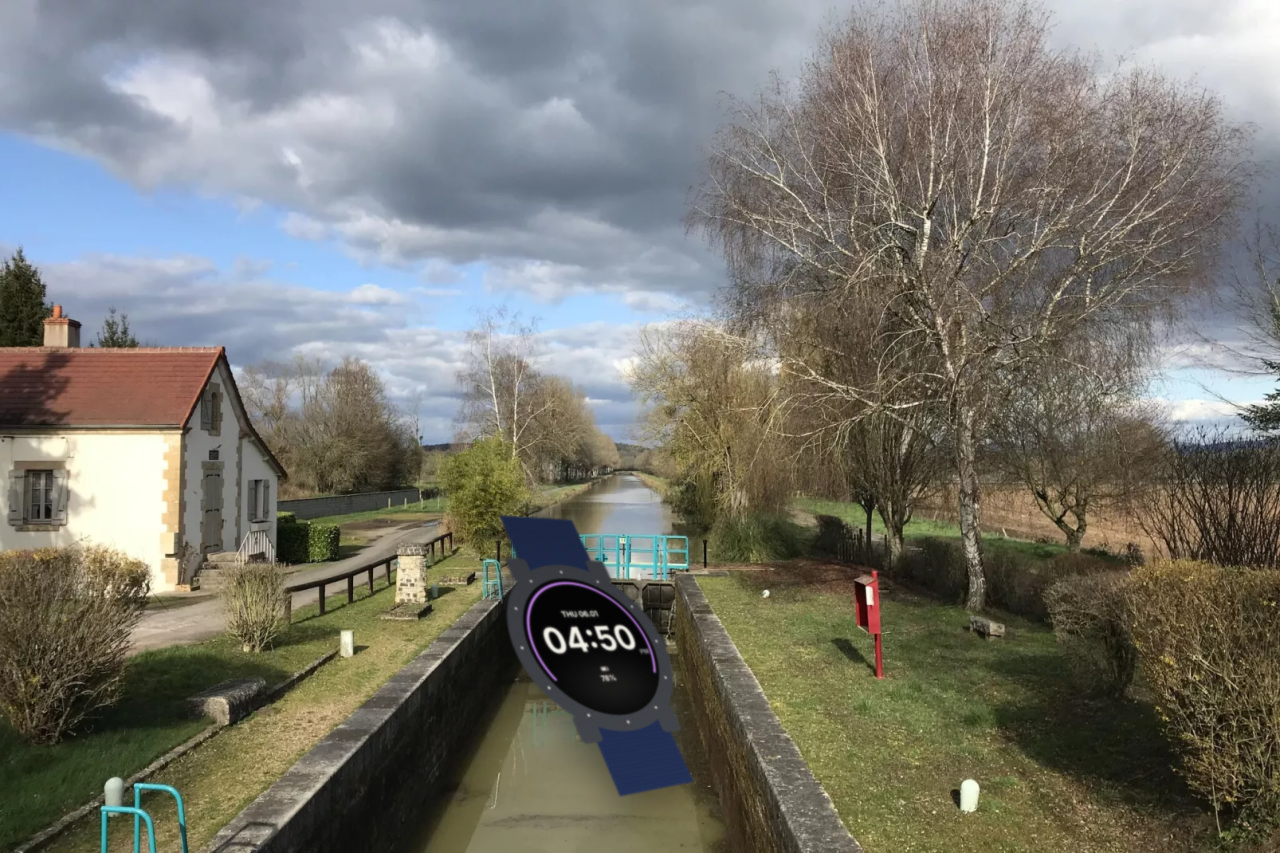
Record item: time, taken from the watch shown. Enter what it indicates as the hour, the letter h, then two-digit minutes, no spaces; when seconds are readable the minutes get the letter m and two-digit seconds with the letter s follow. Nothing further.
4h50
